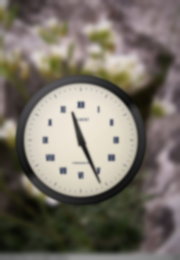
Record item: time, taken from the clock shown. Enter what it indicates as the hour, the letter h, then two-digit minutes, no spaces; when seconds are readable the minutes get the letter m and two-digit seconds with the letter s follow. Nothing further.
11h26
